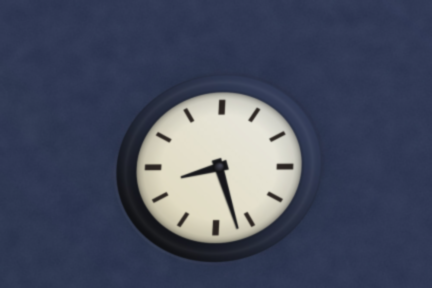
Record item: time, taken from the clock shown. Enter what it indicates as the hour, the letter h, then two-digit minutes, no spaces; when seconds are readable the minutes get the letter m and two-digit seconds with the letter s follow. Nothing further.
8h27
